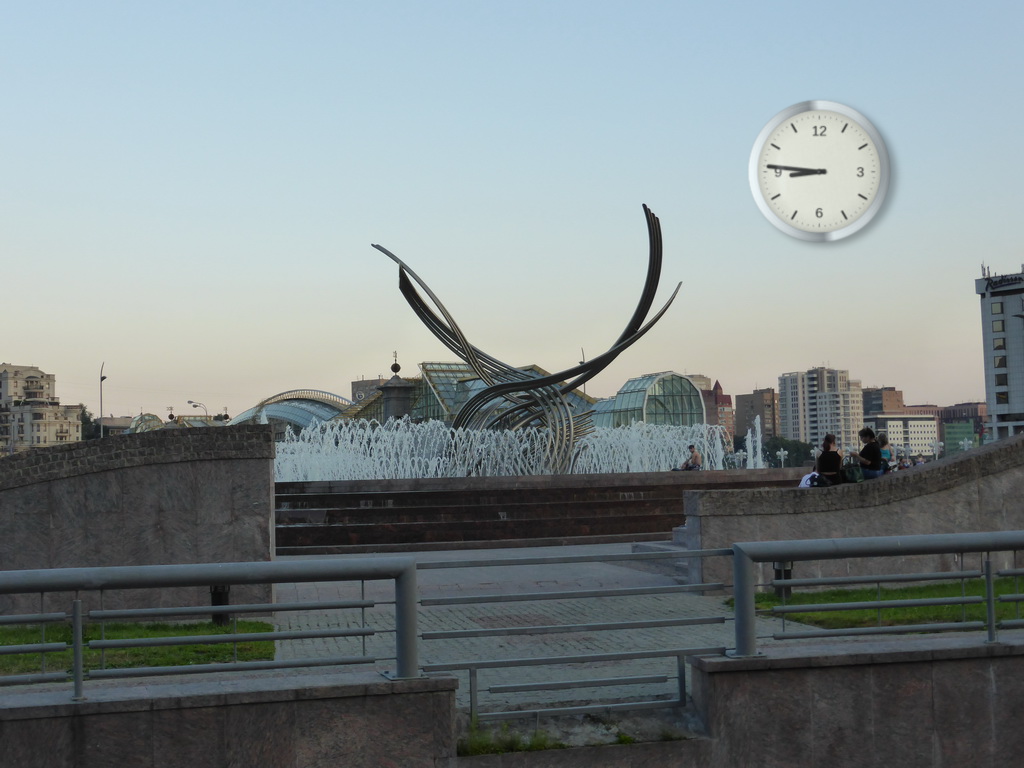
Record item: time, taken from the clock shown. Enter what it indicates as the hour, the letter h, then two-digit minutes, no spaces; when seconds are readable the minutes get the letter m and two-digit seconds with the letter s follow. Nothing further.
8h46
